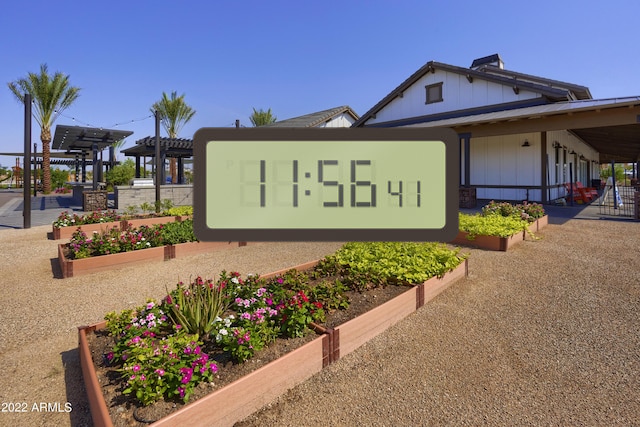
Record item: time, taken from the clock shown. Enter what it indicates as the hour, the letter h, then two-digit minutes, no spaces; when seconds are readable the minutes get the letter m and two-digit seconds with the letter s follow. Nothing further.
11h56m41s
